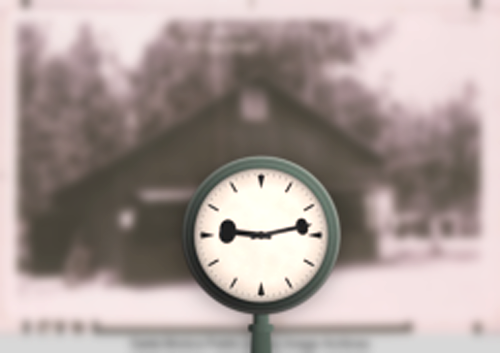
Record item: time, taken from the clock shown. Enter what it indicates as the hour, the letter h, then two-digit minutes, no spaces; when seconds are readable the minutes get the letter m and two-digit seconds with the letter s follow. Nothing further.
9h13
